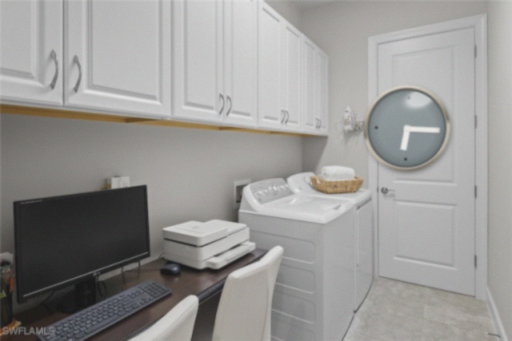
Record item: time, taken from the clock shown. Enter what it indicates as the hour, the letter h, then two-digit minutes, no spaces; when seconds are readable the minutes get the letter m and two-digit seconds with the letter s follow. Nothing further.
6h15
